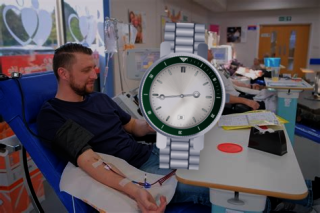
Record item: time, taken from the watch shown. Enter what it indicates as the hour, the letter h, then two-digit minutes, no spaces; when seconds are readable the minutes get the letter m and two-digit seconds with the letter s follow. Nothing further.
2h44
